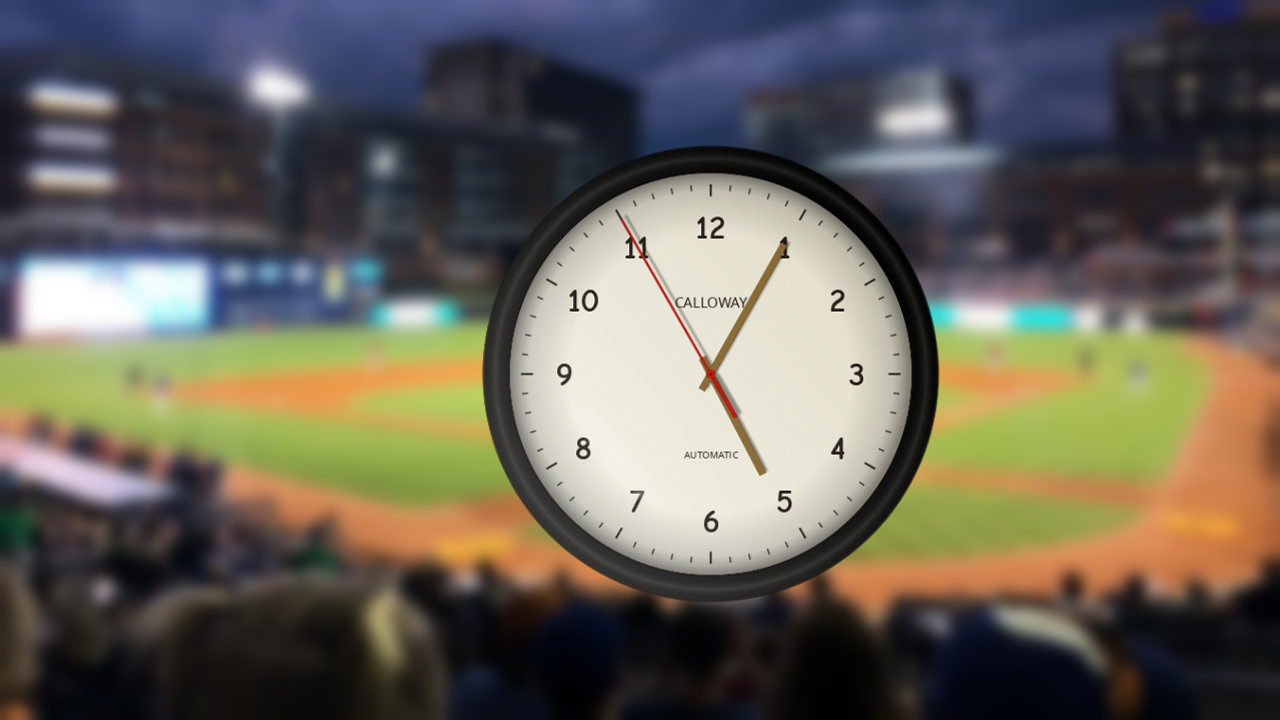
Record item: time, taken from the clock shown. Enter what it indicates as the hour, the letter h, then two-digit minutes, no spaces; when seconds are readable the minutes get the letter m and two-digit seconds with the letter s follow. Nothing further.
5h04m55s
